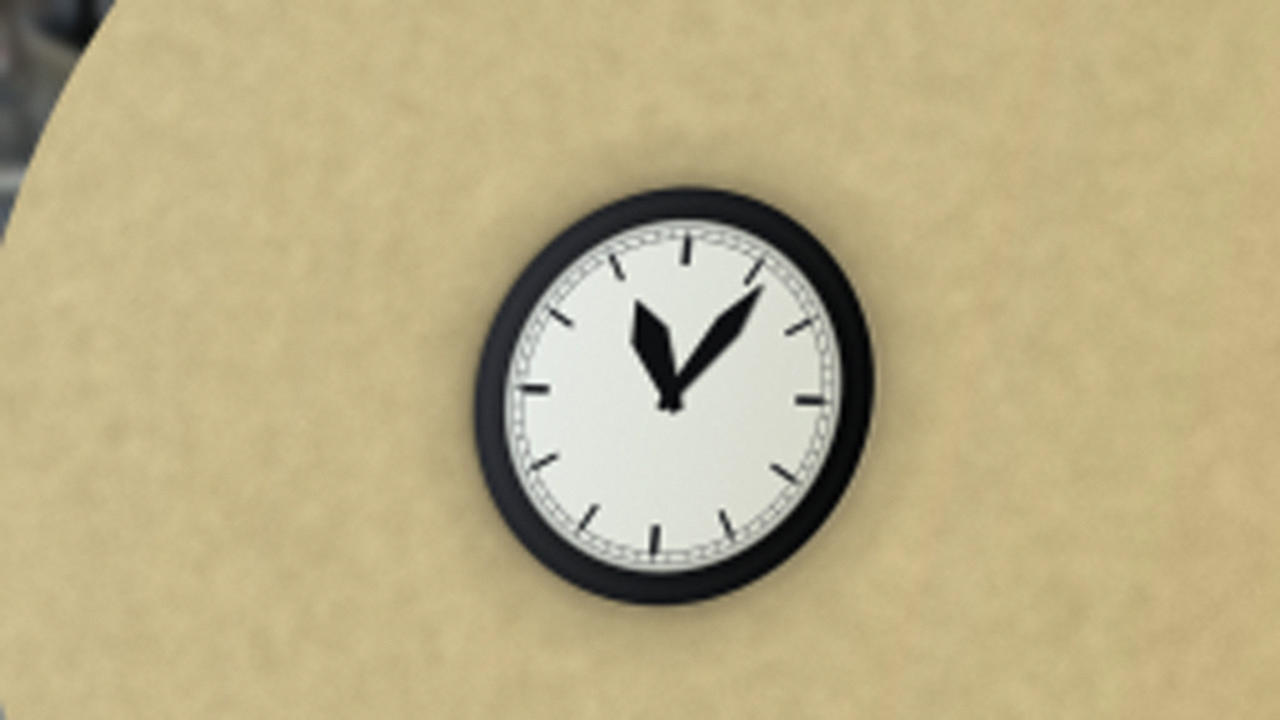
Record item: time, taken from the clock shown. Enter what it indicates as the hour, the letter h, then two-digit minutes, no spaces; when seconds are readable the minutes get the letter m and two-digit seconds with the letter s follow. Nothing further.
11h06
